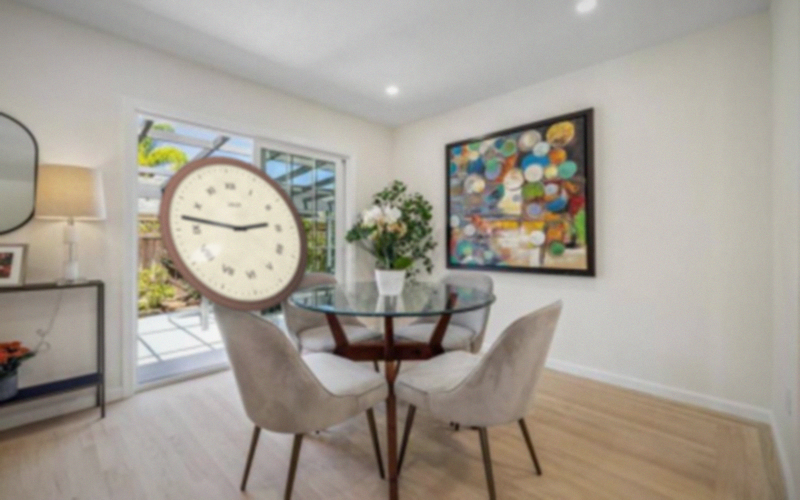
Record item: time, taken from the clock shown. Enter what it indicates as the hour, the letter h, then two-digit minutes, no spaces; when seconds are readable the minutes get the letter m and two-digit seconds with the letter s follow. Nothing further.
2h47
